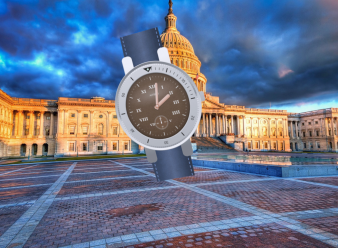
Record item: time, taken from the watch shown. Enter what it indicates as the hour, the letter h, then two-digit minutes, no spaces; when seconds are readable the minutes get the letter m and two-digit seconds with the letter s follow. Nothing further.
2h02
